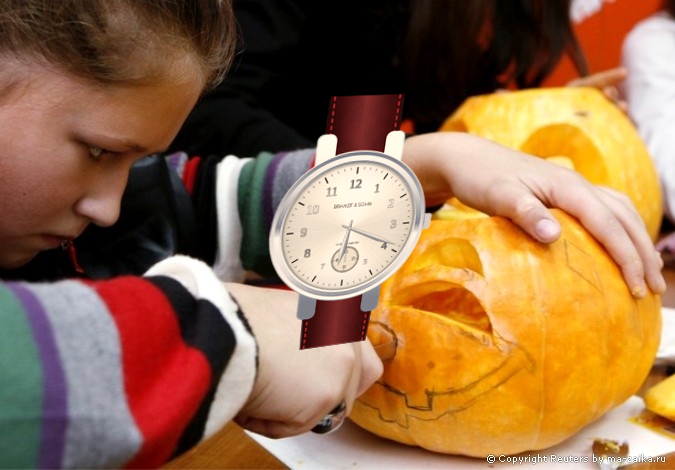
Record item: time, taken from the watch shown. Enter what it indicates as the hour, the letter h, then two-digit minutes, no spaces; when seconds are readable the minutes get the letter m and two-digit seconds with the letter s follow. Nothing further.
6h19
